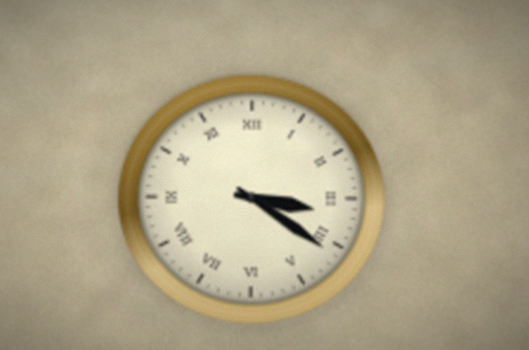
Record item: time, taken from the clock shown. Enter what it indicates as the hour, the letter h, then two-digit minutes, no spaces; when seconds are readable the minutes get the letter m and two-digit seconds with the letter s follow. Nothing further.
3h21
